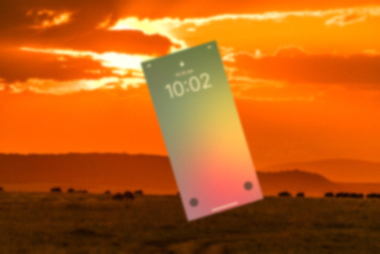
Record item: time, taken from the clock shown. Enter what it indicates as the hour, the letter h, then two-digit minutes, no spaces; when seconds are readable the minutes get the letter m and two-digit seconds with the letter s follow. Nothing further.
10h02
